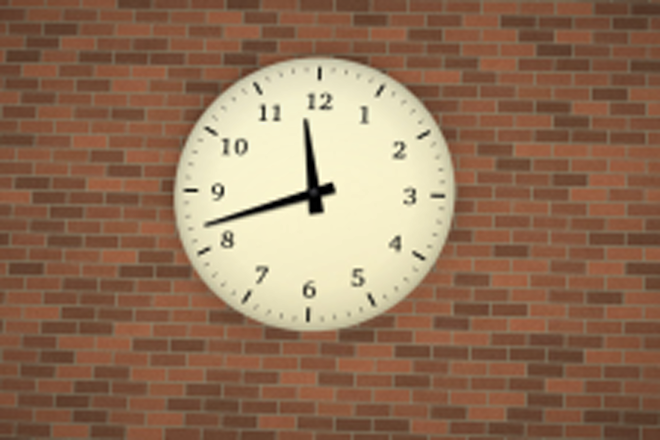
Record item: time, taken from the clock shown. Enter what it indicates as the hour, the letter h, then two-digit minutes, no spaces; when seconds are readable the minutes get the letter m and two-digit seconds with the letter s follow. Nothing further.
11h42
